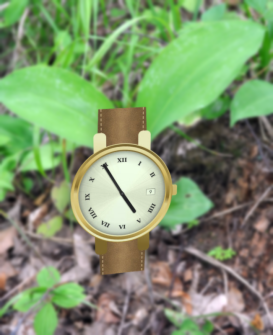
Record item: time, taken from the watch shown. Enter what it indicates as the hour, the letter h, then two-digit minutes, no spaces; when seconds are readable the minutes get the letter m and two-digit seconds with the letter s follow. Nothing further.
4h55
